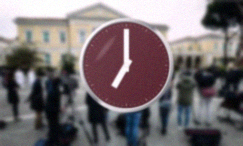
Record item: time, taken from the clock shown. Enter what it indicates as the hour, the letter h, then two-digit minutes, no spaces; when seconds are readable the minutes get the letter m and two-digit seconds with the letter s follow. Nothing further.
7h00
